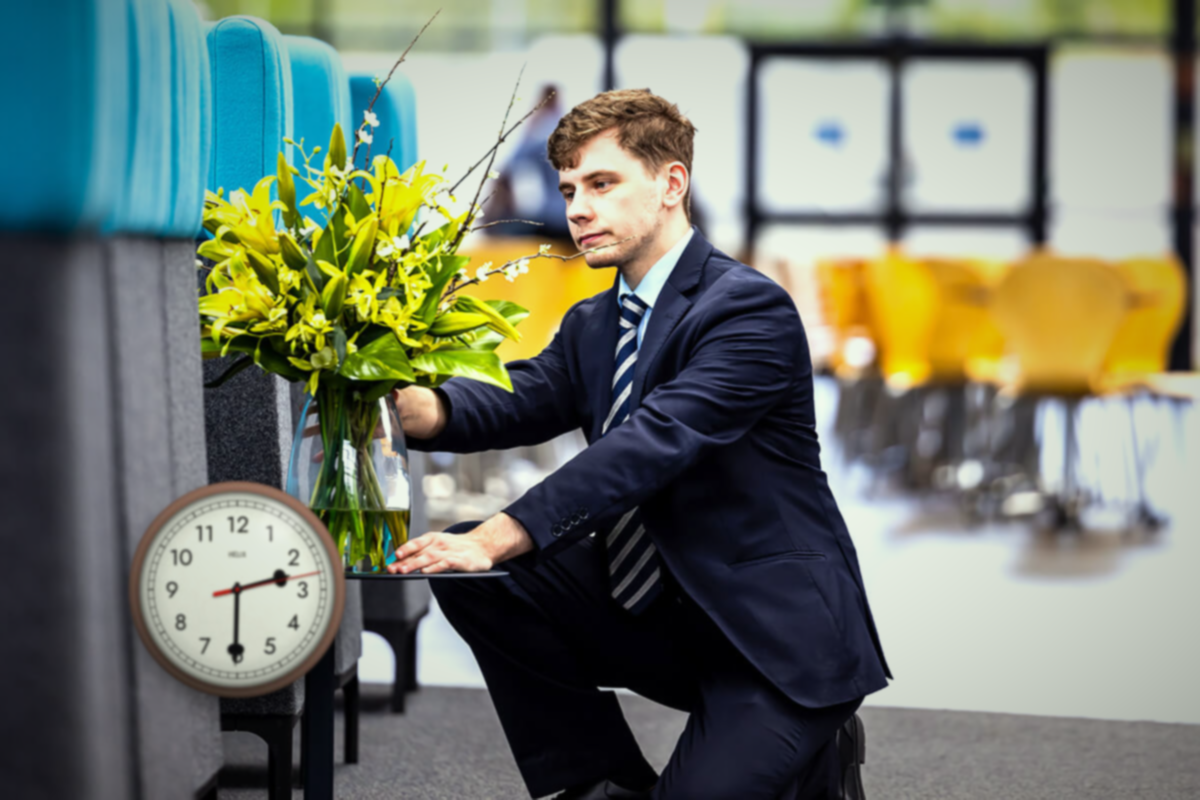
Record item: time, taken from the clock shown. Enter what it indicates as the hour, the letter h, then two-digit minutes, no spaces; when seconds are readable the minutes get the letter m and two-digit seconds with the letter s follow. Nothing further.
2h30m13s
